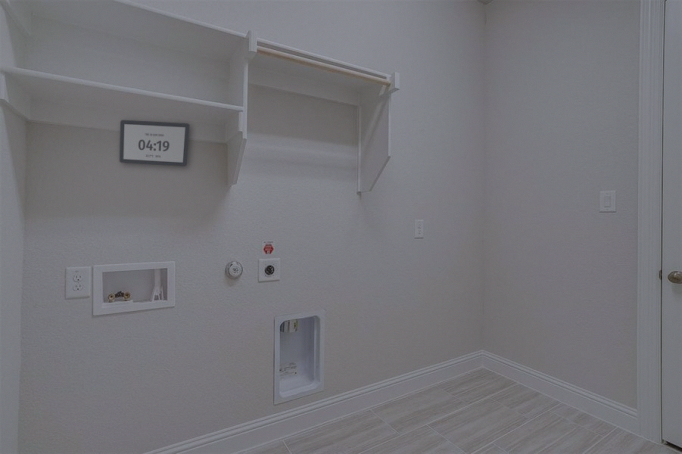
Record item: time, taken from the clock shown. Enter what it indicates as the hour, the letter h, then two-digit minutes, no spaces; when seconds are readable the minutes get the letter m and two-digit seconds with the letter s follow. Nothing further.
4h19
